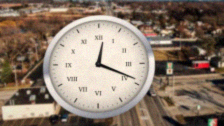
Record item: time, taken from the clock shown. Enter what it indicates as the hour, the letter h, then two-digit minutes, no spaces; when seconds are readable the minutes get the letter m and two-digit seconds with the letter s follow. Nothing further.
12h19
